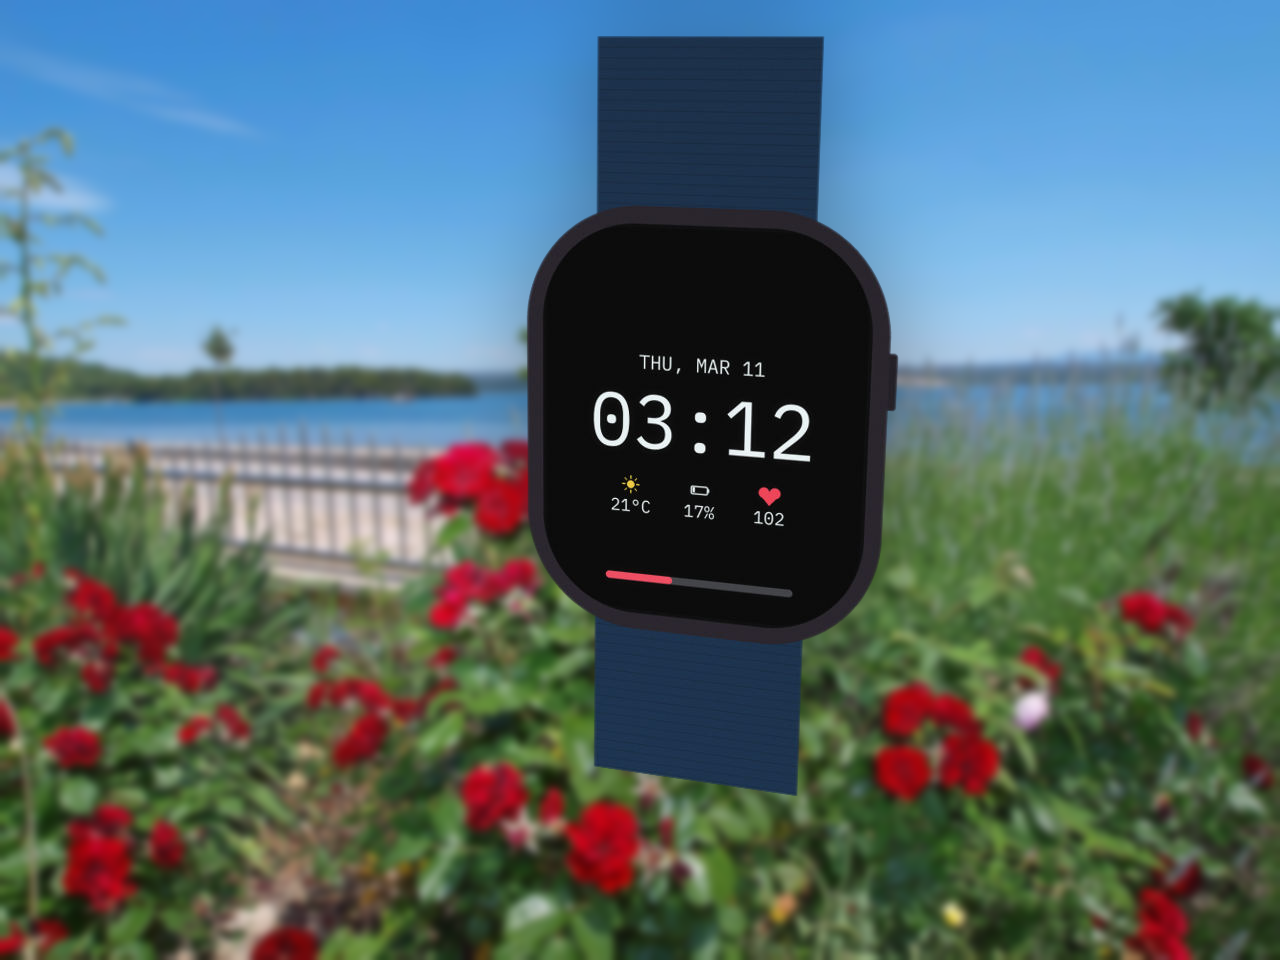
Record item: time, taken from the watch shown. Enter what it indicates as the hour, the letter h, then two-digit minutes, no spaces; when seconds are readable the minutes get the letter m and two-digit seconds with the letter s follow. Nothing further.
3h12
